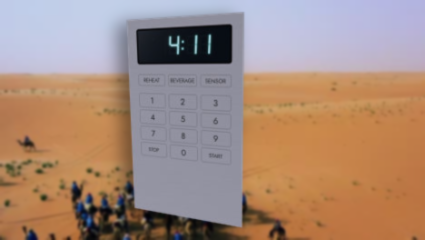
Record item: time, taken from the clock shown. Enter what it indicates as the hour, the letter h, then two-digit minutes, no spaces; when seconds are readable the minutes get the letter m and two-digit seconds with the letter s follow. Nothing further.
4h11
